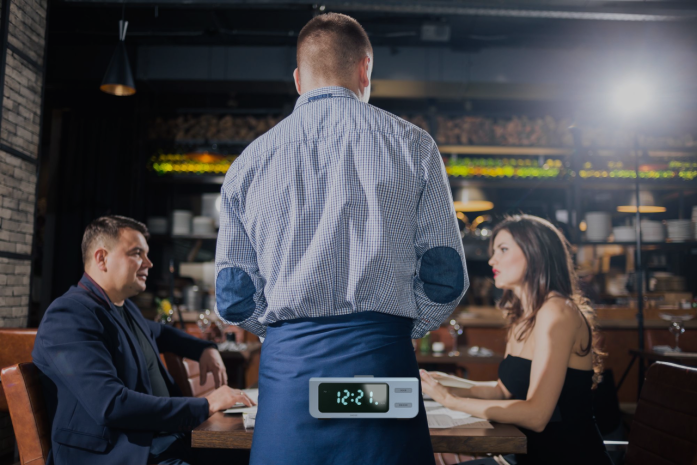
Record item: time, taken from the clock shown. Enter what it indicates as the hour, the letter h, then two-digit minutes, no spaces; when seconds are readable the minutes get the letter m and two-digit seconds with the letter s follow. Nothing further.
12h21
